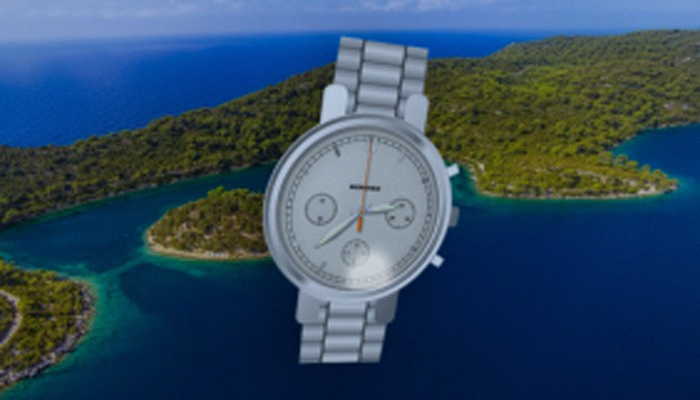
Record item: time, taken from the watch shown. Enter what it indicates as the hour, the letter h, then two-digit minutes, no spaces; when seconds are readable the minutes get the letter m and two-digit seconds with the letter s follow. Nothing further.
2h38
